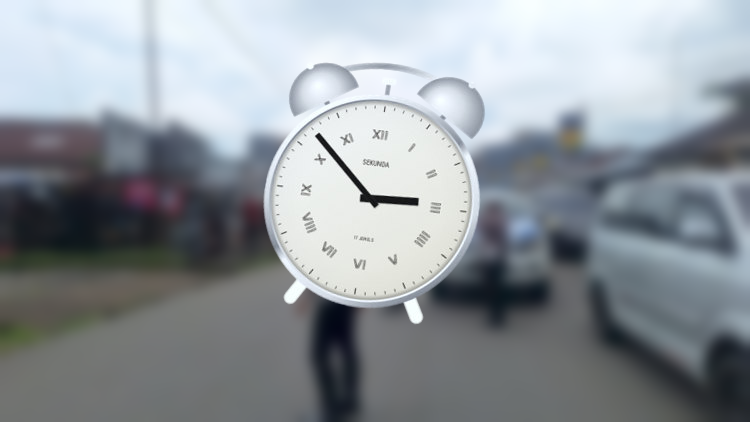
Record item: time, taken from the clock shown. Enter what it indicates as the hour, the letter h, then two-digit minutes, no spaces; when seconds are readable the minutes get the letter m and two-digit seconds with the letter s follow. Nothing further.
2h52
